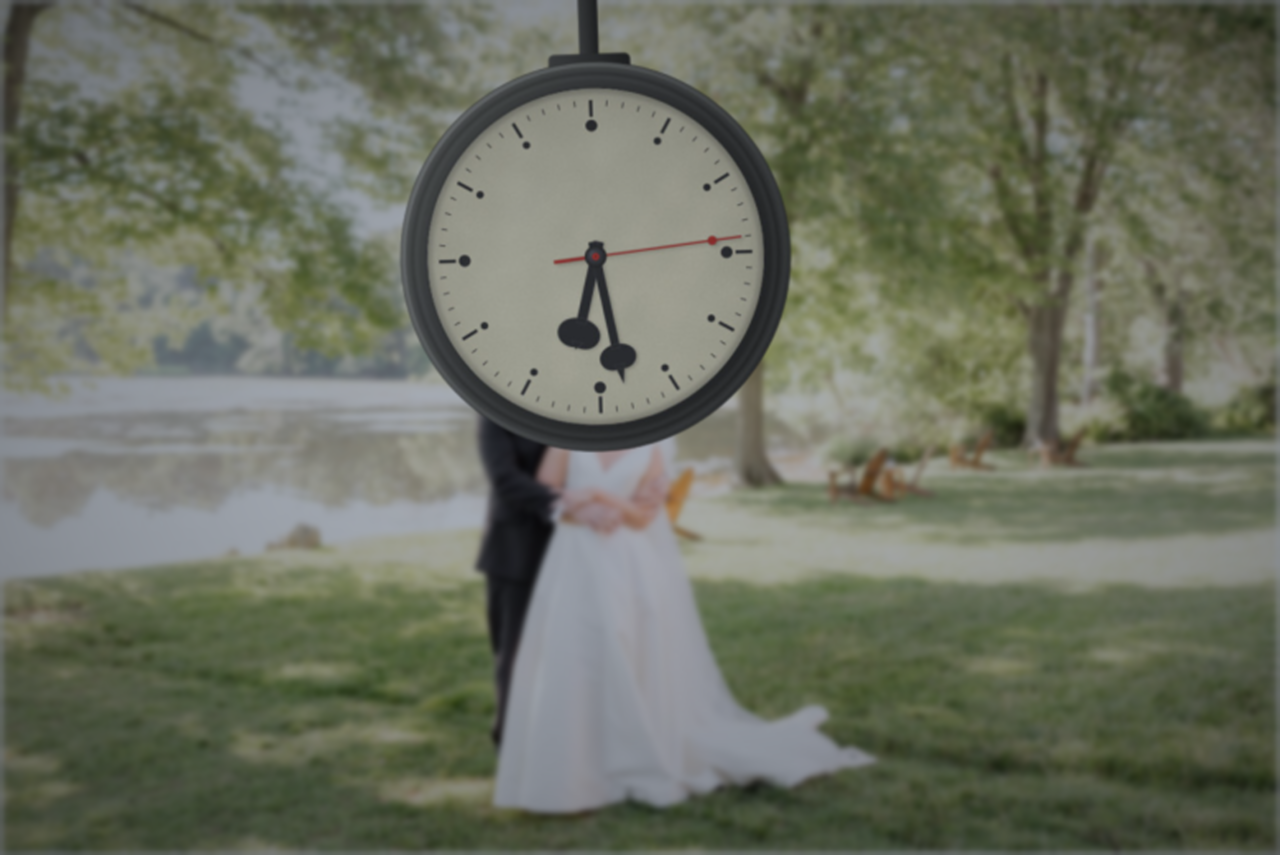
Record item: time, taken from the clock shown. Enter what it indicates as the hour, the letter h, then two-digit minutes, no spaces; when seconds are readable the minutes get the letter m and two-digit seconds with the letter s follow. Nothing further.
6h28m14s
